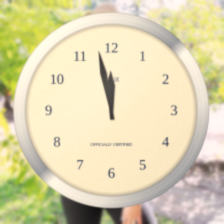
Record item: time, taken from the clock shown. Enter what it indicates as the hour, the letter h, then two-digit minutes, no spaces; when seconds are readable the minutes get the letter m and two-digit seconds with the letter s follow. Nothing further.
11h58
